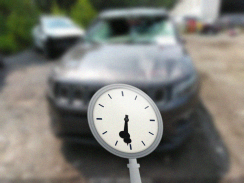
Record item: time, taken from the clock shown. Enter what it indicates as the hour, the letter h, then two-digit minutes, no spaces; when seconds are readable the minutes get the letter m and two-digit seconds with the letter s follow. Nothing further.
6h31
